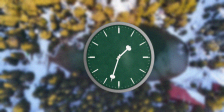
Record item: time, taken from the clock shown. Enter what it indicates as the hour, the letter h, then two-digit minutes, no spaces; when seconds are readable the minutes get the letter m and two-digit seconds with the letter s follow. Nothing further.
1h33
